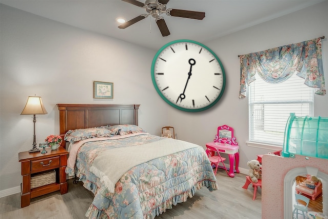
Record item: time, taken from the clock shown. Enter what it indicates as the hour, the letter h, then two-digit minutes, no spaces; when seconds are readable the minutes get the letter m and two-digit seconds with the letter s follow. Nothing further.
12h34
